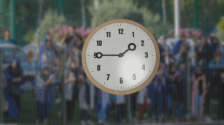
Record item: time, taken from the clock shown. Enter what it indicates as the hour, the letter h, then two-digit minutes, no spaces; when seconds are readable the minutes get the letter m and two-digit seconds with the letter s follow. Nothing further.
1h45
